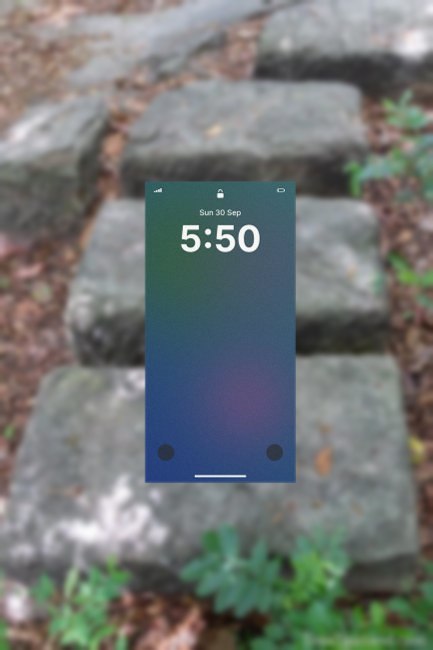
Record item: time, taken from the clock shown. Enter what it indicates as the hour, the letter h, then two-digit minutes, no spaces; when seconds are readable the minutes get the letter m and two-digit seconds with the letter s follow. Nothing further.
5h50
